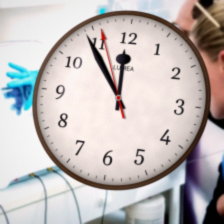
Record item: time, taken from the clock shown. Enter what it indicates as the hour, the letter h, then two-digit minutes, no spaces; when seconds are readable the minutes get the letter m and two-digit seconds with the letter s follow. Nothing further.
11h53m56s
